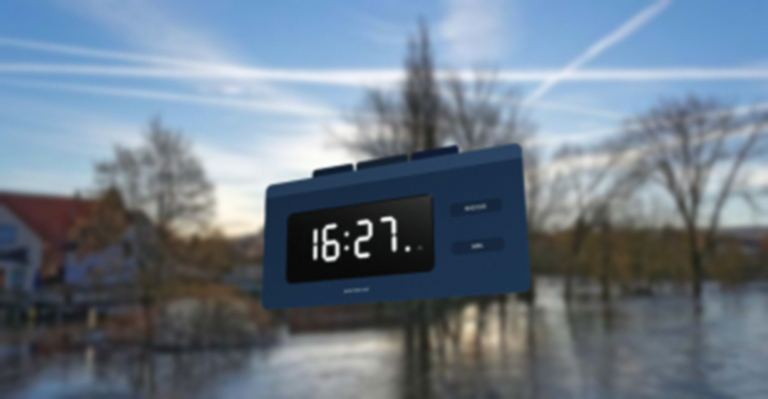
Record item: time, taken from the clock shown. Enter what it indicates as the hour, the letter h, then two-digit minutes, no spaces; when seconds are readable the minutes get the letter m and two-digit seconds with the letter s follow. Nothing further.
16h27
